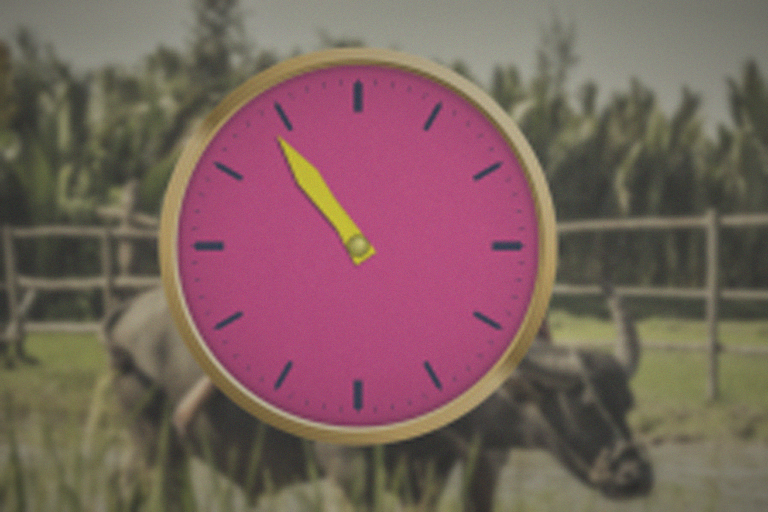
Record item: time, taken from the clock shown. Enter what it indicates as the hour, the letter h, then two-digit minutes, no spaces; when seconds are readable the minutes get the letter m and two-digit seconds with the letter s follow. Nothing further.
10h54
